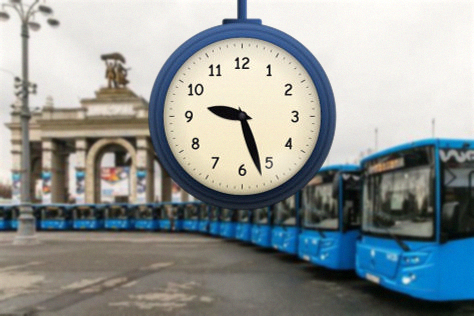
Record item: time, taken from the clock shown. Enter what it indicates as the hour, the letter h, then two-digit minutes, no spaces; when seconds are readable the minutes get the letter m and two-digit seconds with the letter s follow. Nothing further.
9h27
